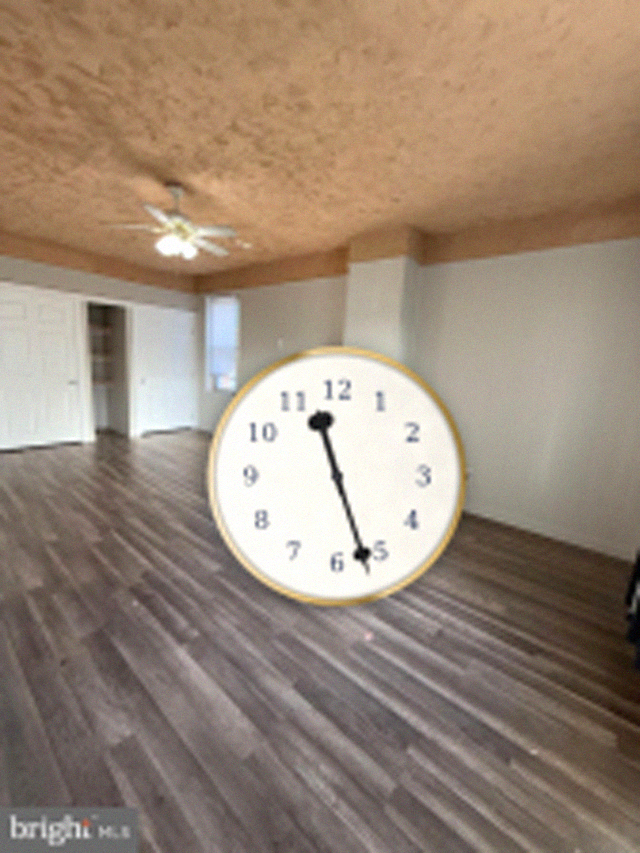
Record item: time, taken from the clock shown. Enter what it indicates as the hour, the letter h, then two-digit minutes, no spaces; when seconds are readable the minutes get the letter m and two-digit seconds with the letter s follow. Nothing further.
11h27
